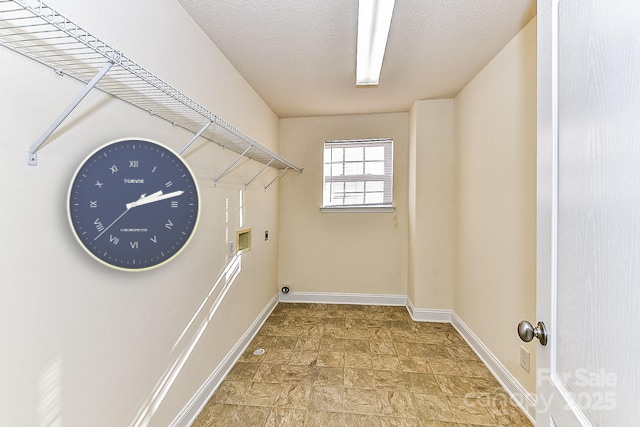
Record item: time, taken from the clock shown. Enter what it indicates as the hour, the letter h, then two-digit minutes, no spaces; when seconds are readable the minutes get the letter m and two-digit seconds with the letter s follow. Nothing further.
2h12m38s
